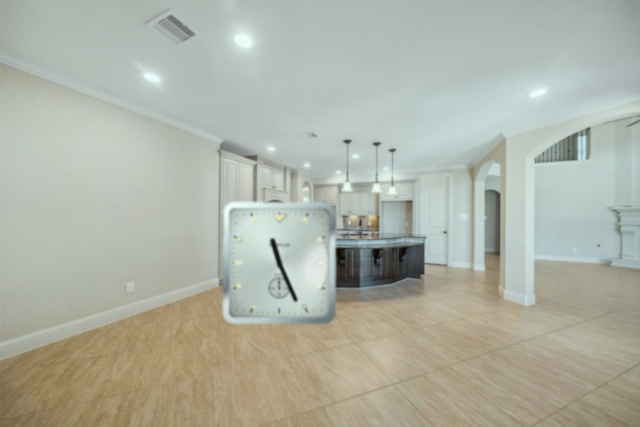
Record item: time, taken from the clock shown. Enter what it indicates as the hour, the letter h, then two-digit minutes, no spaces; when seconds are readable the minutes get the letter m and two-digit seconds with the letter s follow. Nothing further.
11h26
